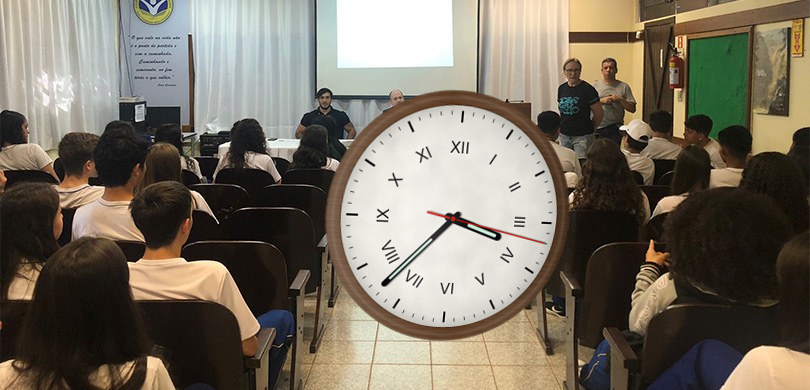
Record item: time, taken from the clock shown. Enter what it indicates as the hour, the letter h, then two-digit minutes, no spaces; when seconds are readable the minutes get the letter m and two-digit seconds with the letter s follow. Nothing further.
3h37m17s
